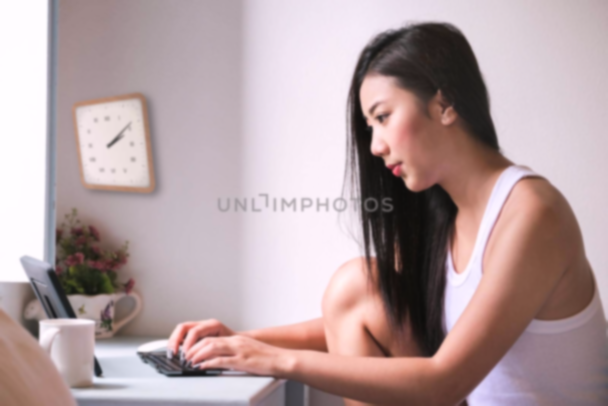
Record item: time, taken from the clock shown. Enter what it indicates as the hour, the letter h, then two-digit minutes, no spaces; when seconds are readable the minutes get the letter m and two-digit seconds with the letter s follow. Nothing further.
2h09
